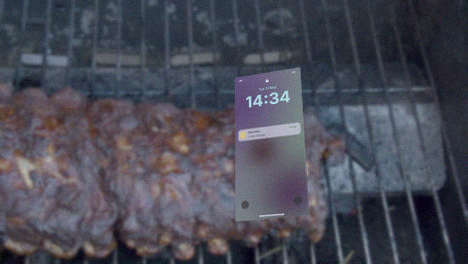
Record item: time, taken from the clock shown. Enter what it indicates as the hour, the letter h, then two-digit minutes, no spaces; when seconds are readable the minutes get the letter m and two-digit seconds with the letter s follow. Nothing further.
14h34
